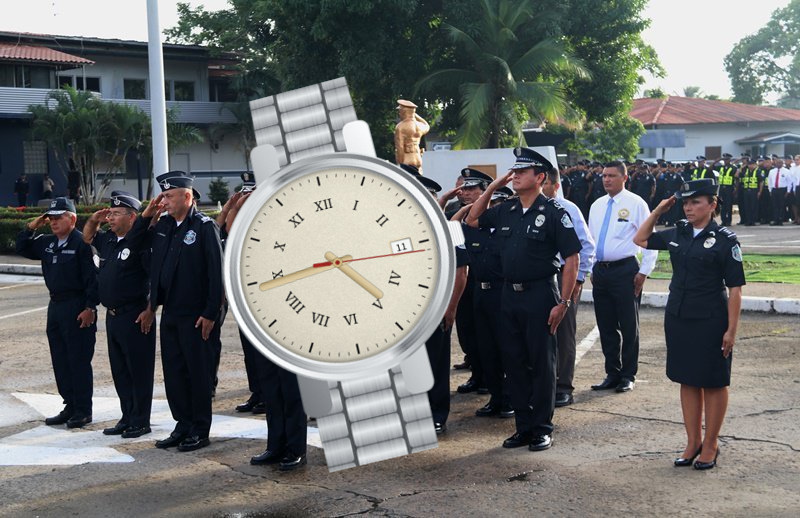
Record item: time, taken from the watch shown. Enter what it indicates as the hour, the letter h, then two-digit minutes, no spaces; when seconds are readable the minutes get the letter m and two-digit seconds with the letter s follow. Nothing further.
4h44m16s
